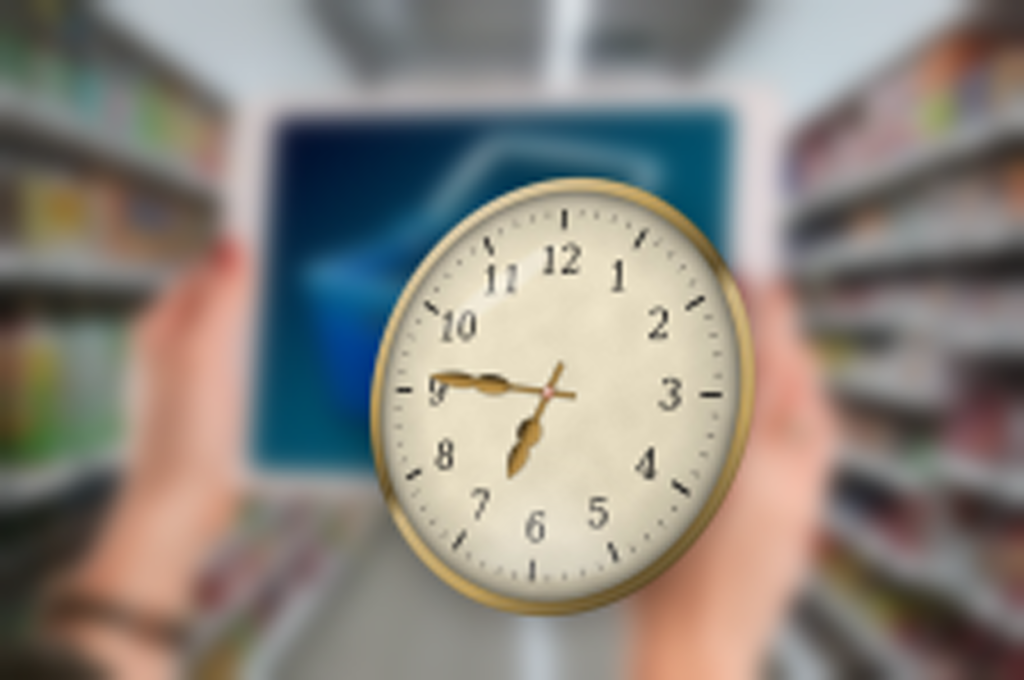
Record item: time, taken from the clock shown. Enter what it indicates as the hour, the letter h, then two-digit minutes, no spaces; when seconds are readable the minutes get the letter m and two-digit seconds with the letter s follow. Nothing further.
6h46
